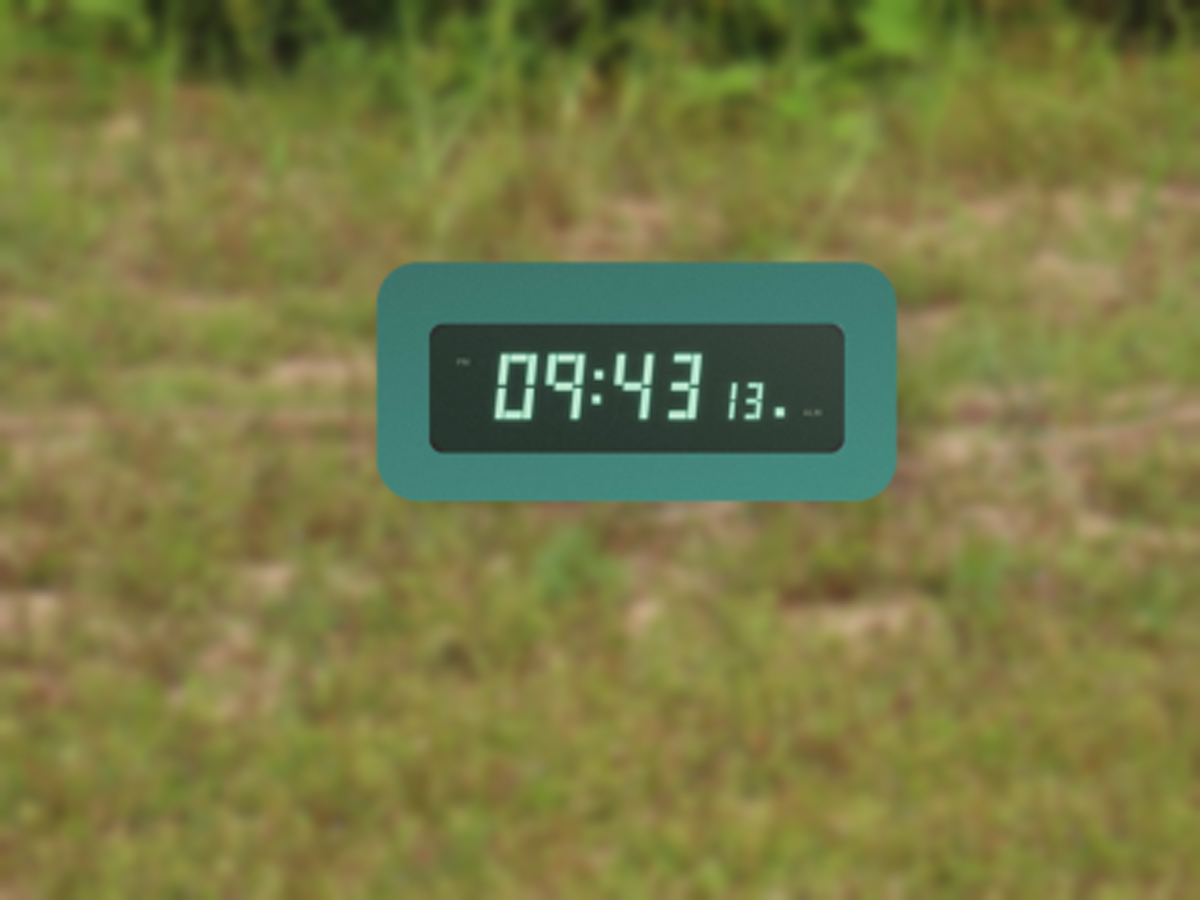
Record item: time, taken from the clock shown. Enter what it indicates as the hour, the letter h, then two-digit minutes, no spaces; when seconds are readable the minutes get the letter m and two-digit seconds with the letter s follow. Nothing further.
9h43m13s
